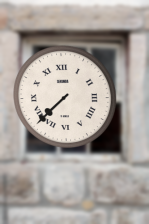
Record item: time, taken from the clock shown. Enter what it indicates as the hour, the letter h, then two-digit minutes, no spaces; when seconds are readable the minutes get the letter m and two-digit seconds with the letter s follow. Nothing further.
7h38
